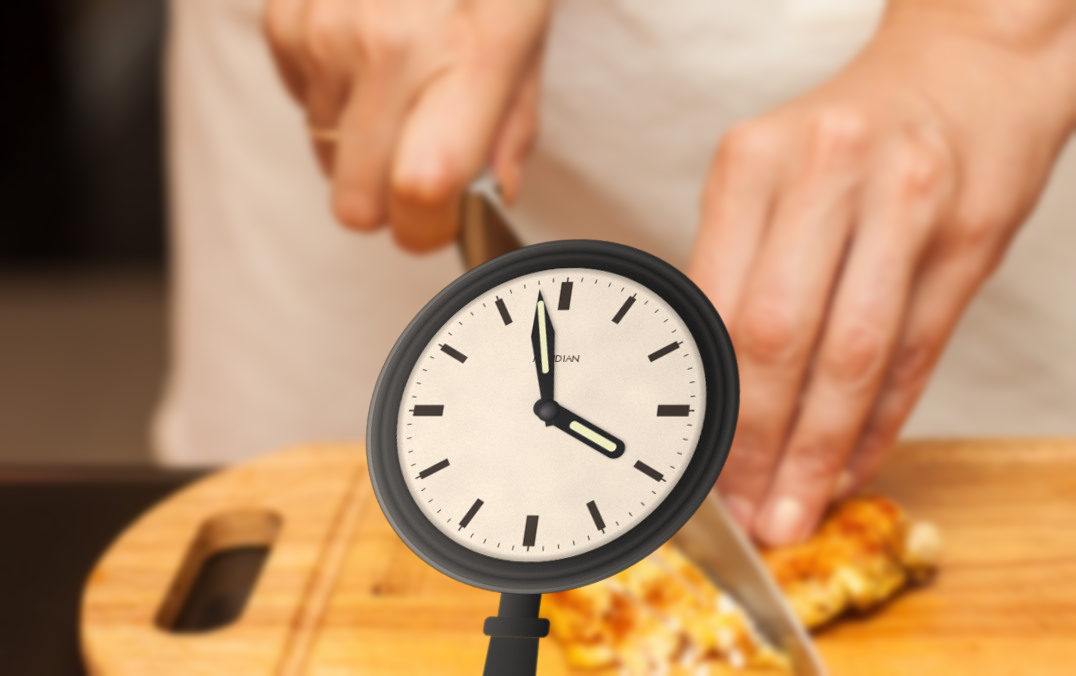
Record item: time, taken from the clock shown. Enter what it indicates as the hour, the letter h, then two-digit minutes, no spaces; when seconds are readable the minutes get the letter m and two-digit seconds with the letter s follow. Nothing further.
3h58
